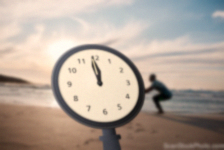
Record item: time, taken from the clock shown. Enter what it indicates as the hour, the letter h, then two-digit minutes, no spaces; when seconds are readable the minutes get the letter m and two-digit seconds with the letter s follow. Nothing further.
11h59
